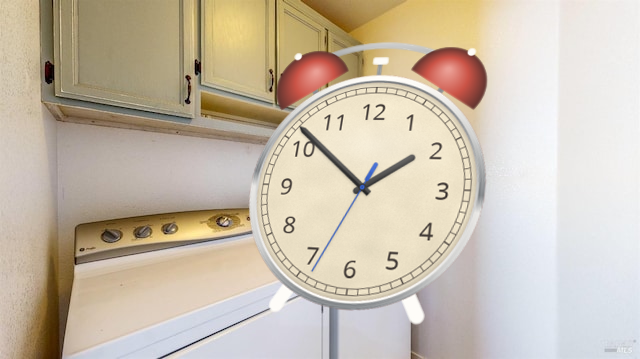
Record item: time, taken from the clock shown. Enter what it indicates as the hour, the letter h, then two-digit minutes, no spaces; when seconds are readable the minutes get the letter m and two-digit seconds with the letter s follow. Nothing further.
1h51m34s
